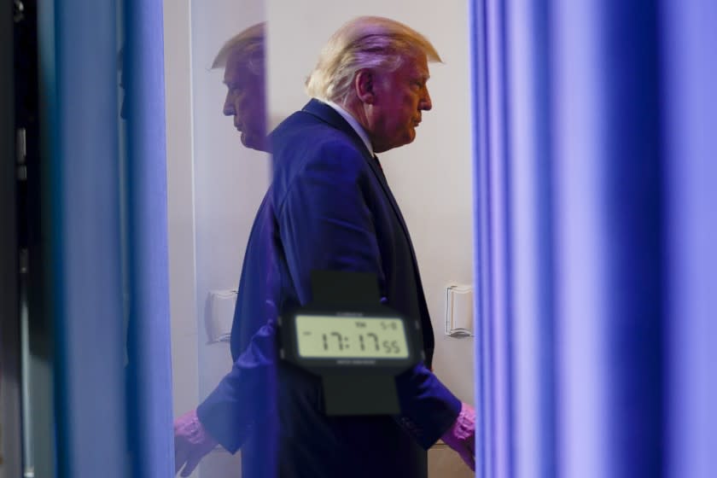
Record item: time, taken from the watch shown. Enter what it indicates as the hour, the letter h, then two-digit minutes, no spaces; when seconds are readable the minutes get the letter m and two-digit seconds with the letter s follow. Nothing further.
17h17
